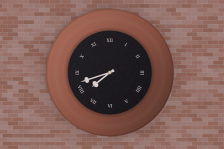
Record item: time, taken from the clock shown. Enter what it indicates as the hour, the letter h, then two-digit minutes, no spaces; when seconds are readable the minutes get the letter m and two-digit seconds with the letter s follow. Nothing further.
7h42
